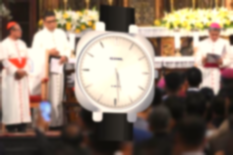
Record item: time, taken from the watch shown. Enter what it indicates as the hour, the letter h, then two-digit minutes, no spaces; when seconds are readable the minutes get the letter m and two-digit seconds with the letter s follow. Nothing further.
5h29
